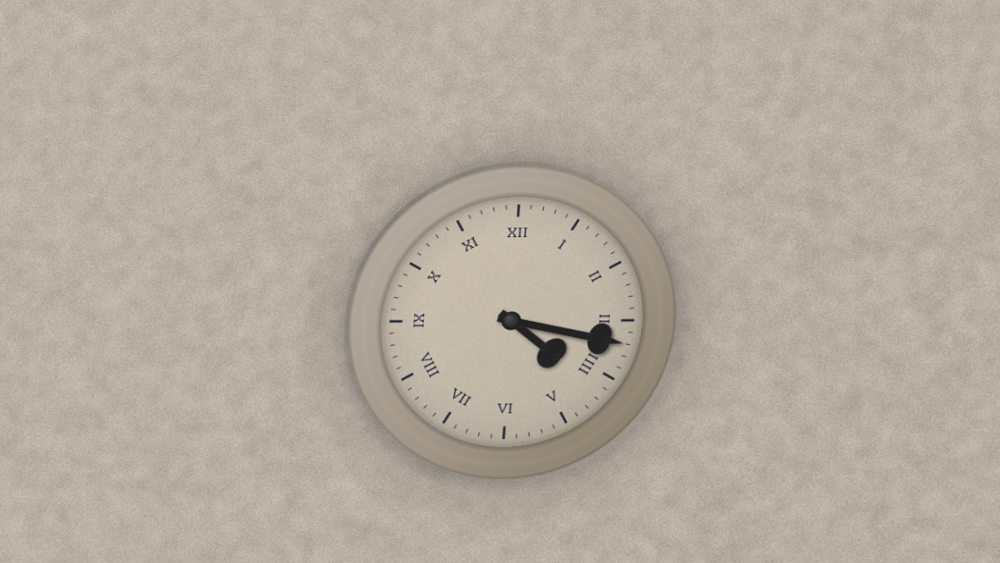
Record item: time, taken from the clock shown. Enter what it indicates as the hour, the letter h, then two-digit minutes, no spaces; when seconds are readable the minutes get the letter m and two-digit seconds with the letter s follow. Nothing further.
4h17
